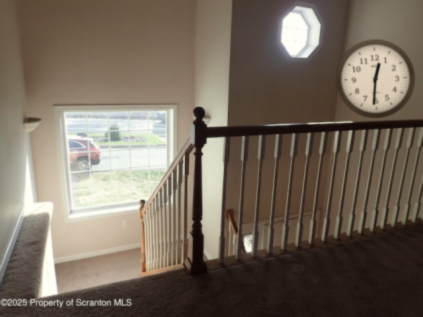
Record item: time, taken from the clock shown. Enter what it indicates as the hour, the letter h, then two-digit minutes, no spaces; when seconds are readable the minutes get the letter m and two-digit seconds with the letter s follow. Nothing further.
12h31
